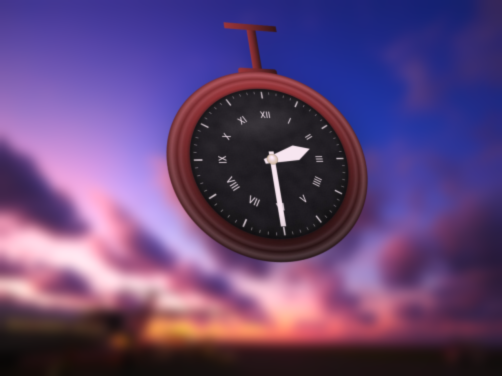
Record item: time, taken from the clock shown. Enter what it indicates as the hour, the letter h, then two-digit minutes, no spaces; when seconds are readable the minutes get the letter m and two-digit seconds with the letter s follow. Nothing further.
2h30
